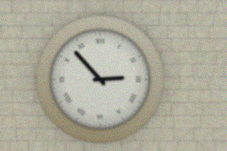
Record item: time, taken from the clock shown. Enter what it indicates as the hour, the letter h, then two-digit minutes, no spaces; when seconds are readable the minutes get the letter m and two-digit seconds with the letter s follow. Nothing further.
2h53
